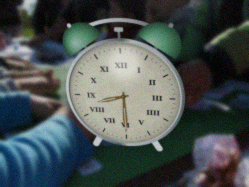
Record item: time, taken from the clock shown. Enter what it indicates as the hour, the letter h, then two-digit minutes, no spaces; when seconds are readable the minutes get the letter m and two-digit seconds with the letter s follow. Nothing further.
8h30
